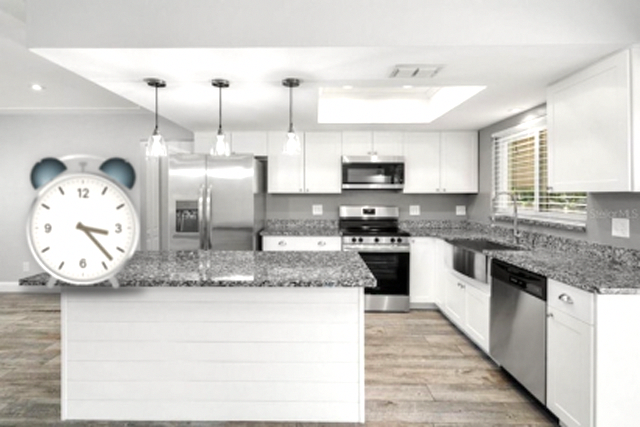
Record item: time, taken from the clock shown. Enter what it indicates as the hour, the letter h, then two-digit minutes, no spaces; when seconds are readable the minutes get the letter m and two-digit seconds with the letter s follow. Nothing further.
3h23
